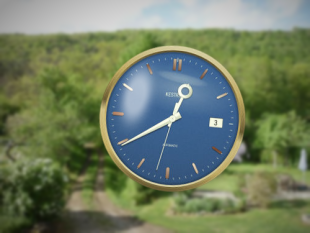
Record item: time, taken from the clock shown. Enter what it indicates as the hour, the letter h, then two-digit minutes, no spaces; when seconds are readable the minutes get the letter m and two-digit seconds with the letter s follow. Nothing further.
12h39m32s
